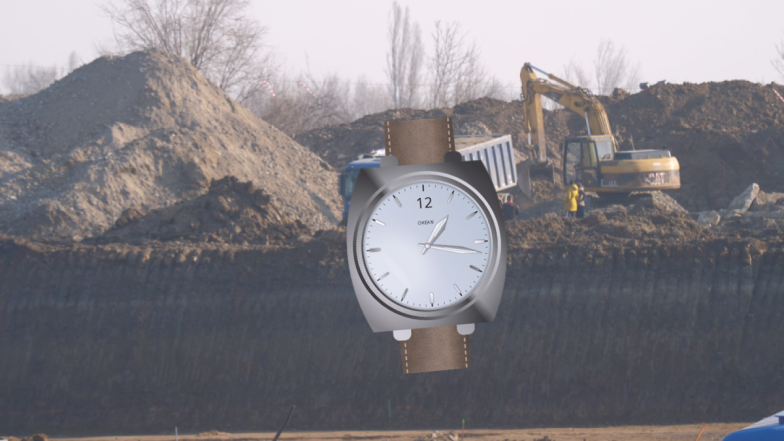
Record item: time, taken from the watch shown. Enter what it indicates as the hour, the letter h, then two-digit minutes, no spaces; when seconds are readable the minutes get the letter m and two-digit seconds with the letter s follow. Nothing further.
1h17
